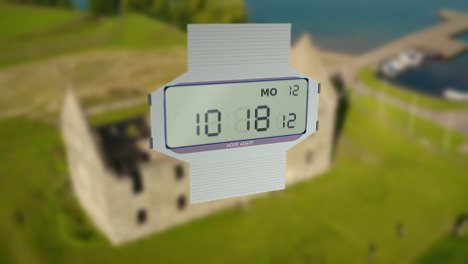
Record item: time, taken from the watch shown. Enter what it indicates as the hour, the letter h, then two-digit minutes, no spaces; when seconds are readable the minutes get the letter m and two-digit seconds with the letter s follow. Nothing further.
10h18m12s
